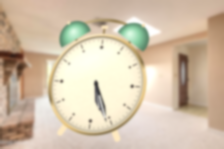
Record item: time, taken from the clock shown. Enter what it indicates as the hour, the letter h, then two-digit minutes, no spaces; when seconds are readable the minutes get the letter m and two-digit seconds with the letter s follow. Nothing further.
5h26
